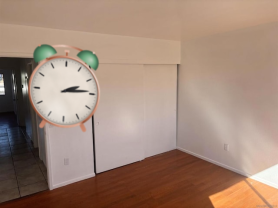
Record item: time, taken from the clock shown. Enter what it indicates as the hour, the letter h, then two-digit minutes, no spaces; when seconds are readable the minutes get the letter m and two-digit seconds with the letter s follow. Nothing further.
2h14
